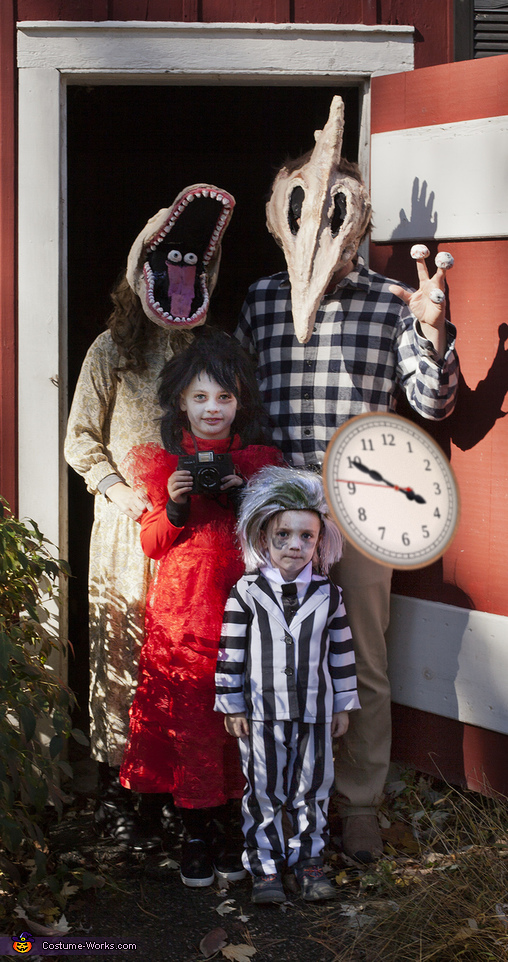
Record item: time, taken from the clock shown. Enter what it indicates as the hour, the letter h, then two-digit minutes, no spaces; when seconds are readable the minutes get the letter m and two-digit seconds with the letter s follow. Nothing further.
3h49m46s
